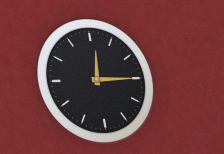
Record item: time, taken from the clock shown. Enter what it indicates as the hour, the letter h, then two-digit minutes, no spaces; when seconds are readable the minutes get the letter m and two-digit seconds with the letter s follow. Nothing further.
12h15
